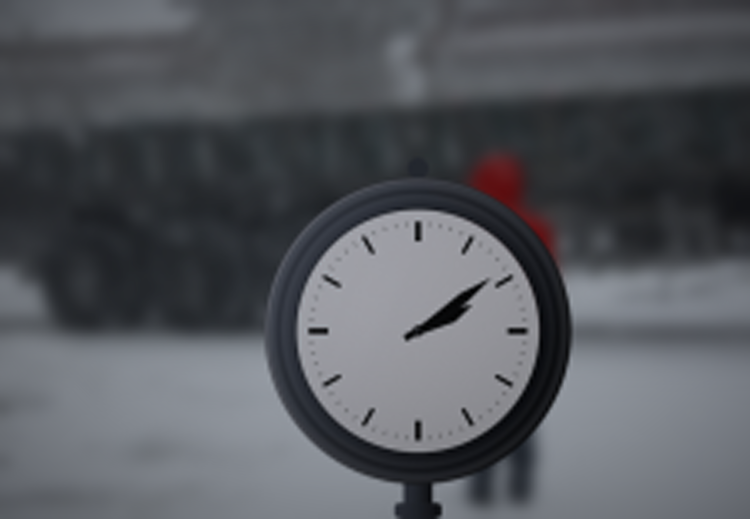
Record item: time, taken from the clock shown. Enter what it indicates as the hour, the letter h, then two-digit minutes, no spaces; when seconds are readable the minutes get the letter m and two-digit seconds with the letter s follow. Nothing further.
2h09
